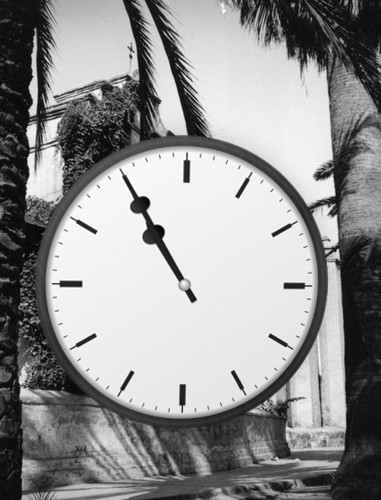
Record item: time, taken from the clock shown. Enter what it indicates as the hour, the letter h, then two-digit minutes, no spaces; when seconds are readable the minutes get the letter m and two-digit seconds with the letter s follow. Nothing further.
10h55
